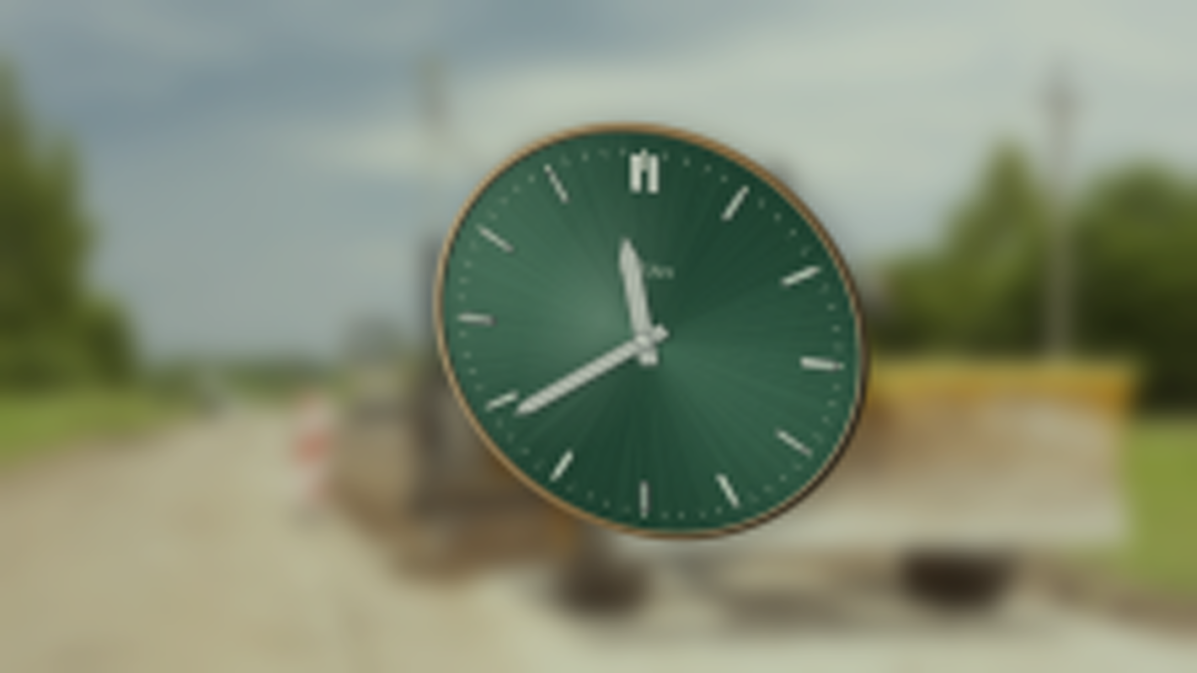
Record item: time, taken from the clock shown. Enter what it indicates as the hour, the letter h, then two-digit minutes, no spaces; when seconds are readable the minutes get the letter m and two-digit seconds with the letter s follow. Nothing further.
11h39
